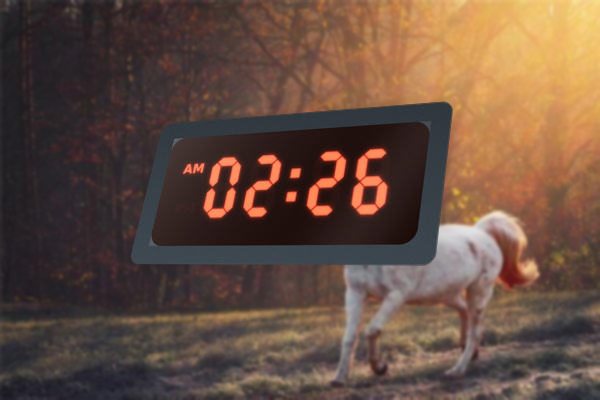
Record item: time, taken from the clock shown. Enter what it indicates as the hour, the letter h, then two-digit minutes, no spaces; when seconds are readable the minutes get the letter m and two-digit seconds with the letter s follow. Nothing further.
2h26
